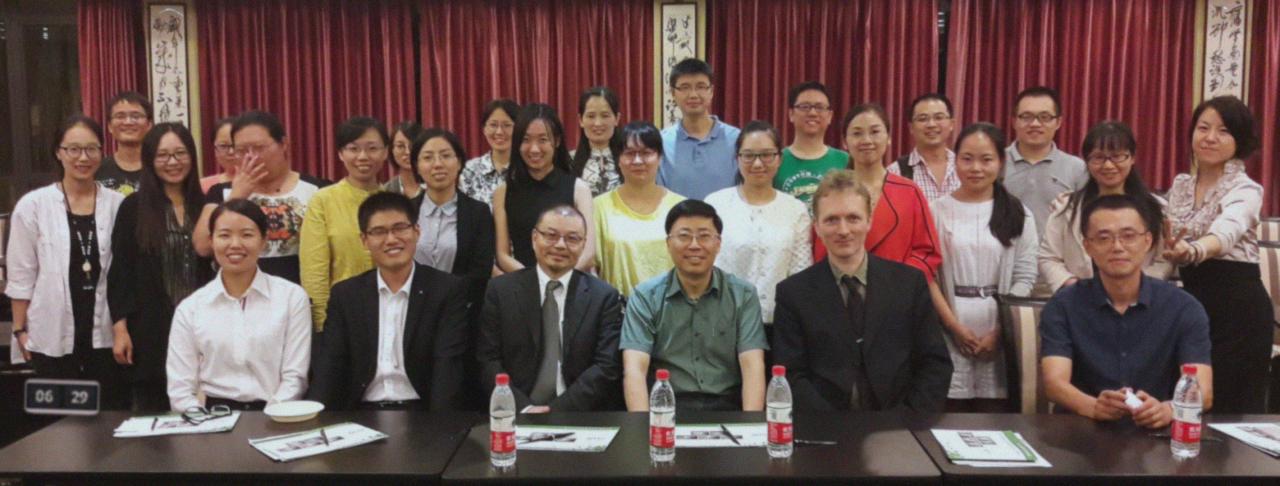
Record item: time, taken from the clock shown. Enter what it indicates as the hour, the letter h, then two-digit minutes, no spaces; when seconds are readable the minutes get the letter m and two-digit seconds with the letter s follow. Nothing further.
6h29
